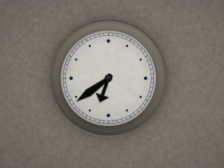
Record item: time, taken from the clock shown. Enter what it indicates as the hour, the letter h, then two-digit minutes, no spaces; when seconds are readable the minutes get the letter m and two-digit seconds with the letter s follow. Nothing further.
6h39
